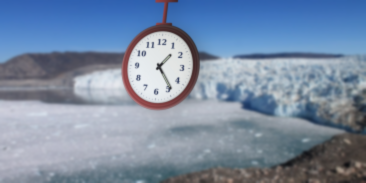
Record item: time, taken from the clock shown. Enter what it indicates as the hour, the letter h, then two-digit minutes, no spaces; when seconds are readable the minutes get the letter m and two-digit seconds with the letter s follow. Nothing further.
1h24
